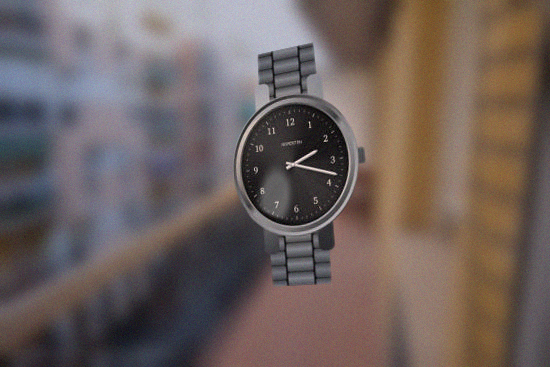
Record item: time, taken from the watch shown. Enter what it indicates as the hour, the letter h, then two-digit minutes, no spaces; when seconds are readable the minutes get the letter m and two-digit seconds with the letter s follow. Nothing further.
2h18
